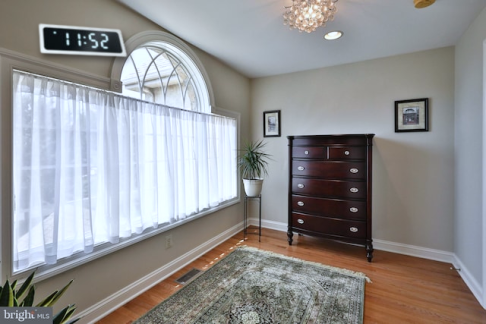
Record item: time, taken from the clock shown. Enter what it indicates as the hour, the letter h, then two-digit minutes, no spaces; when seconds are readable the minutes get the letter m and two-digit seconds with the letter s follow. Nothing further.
11h52
